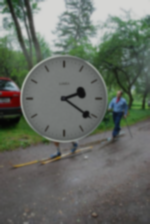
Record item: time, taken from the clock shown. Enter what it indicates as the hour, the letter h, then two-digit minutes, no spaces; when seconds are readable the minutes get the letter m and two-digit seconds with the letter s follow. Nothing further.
2h21
